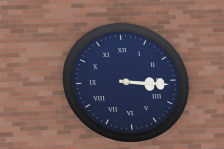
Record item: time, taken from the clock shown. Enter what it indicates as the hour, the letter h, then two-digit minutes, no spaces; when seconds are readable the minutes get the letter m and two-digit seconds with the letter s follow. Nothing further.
3h16
